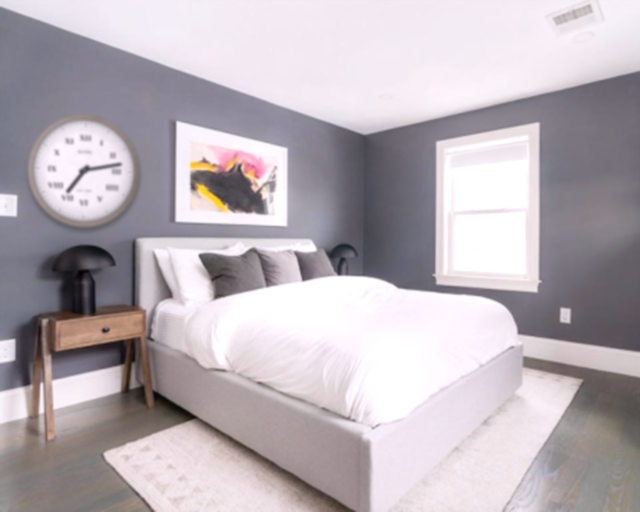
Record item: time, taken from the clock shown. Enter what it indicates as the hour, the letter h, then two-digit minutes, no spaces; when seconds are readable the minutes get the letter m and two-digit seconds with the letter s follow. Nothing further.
7h13
